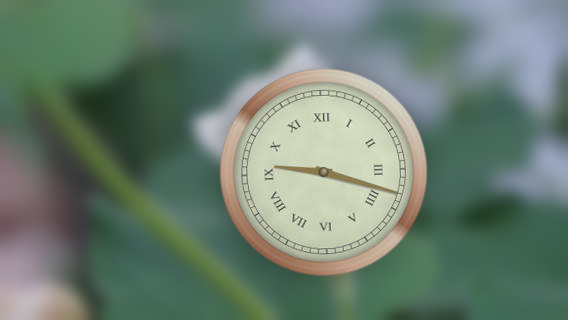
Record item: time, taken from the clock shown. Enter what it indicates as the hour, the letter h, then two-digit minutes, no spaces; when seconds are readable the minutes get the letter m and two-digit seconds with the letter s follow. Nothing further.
9h18
